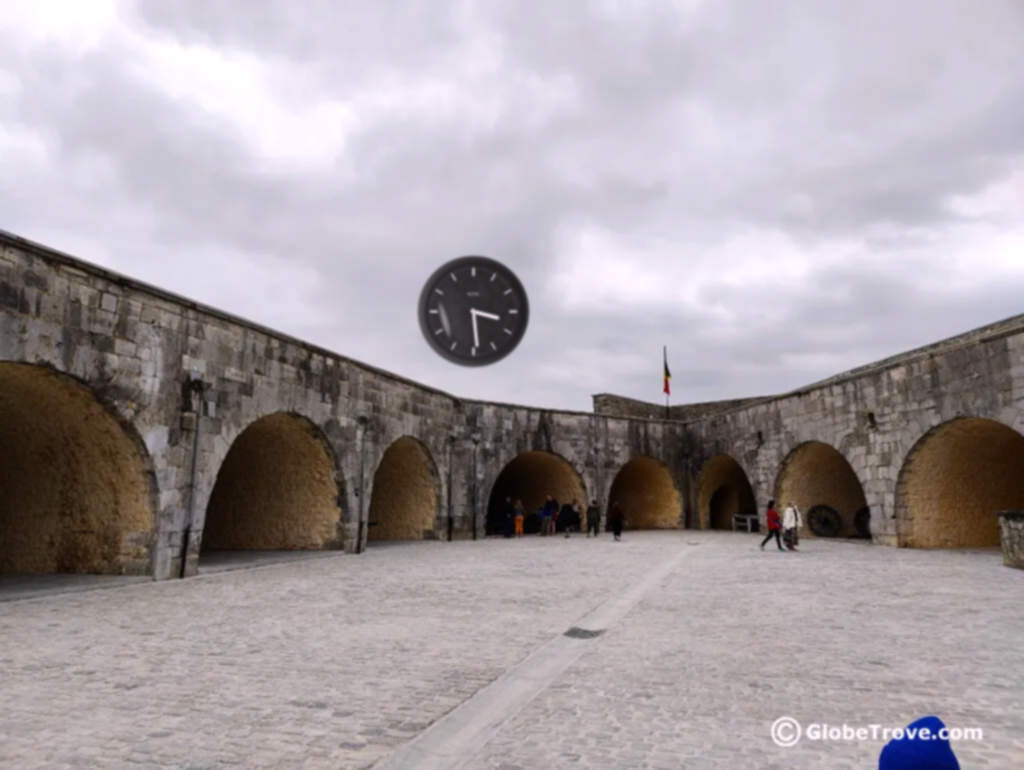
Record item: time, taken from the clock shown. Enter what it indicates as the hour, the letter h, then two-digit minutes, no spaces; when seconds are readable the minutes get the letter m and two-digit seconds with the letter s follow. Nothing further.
3h29
